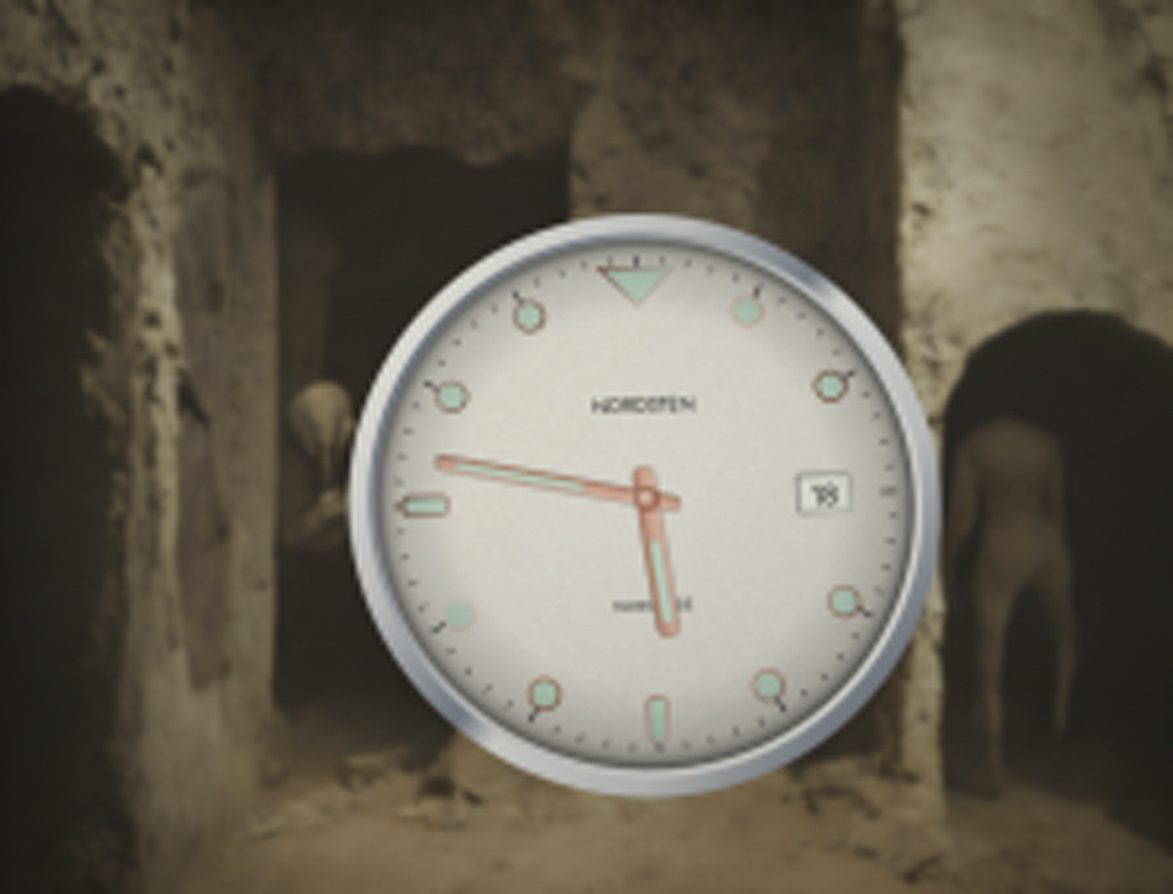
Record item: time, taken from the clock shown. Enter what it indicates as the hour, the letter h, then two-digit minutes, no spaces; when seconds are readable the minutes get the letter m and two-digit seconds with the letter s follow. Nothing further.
5h47
